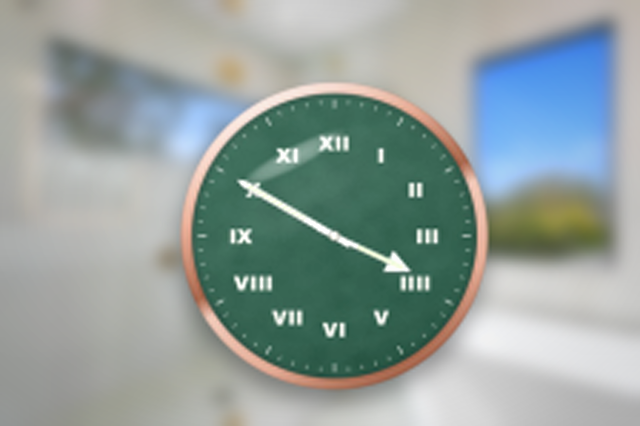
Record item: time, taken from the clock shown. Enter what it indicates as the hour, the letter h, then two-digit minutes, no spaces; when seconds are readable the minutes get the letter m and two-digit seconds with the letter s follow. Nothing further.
3h50
